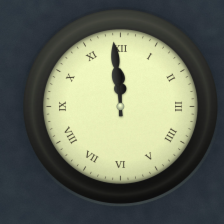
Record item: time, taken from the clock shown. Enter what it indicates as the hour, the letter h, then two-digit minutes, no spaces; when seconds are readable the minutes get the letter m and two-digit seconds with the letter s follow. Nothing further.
11h59
